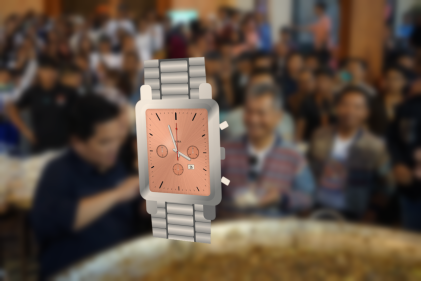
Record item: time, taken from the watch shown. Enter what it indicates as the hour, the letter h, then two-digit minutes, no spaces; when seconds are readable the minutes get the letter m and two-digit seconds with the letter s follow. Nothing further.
3h57
